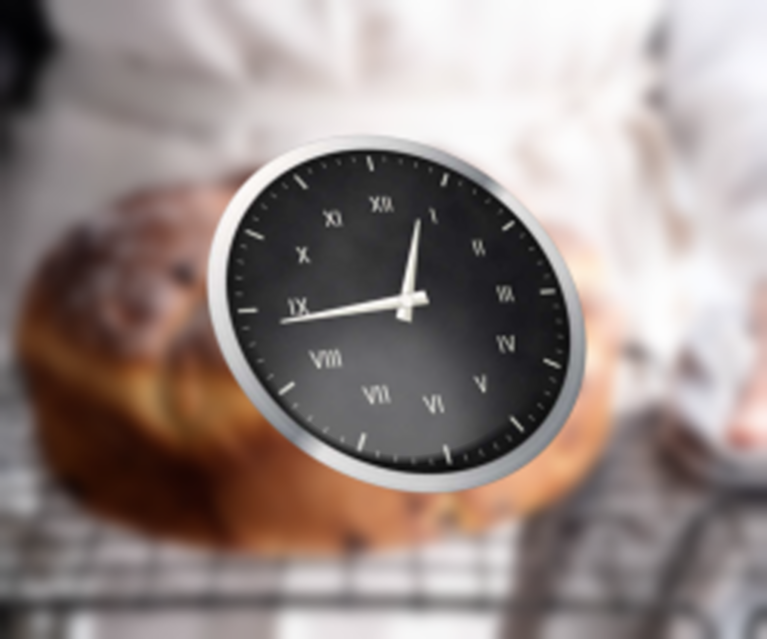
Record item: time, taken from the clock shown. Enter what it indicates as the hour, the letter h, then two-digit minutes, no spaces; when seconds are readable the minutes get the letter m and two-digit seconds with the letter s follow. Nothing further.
12h44
